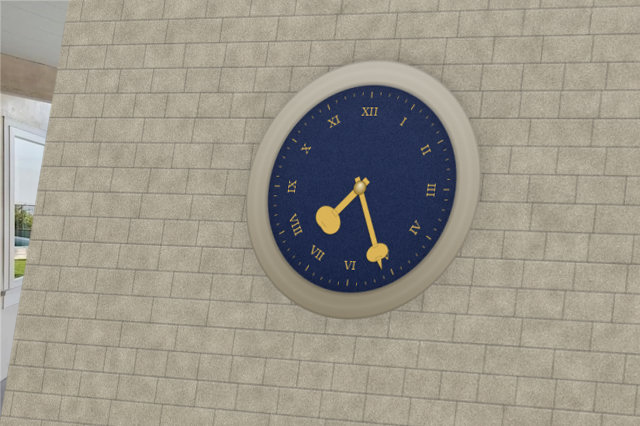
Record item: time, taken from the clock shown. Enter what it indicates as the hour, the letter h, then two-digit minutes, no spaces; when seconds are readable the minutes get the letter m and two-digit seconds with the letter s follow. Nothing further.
7h26
